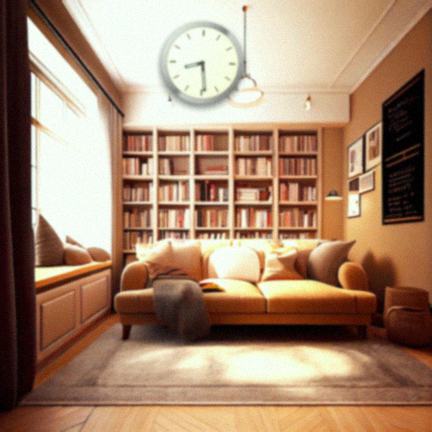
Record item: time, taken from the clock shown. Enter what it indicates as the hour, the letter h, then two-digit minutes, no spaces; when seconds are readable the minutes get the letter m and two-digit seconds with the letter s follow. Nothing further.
8h29
